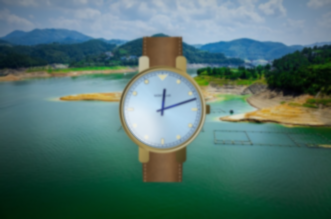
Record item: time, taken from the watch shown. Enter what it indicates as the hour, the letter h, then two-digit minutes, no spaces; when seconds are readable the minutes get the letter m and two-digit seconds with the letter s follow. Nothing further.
12h12
